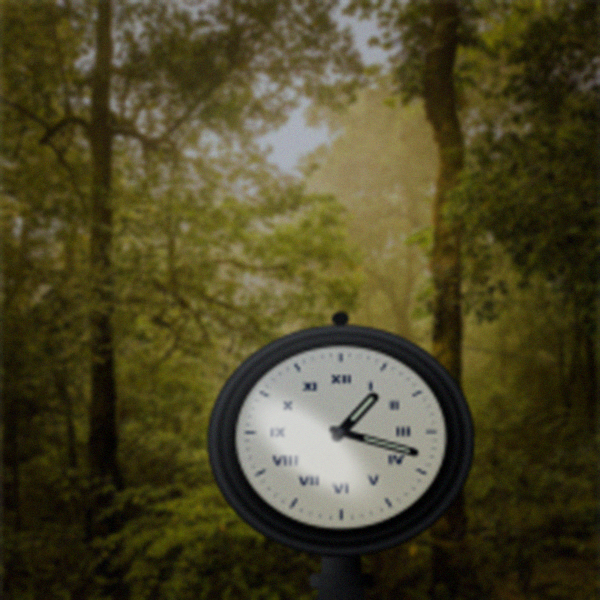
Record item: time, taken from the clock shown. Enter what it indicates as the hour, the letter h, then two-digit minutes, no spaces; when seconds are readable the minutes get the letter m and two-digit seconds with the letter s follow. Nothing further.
1h18
